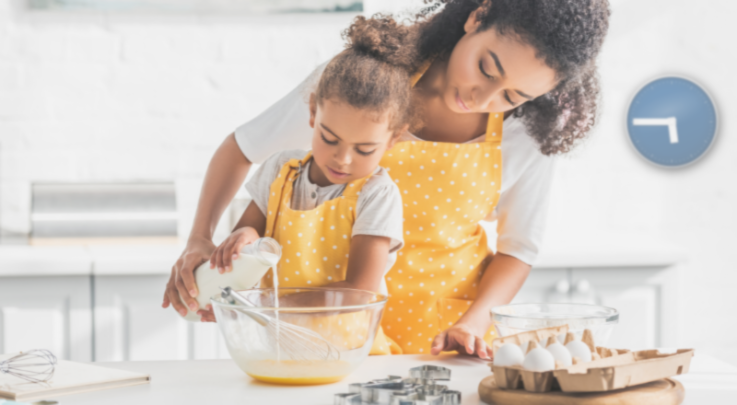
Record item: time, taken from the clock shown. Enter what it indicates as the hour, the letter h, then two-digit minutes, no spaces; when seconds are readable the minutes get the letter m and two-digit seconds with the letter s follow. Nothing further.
5h45
